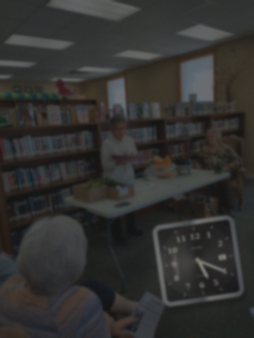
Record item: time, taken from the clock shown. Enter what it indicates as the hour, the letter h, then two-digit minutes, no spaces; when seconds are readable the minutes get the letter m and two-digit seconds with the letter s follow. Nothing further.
5h20
